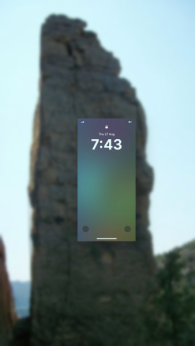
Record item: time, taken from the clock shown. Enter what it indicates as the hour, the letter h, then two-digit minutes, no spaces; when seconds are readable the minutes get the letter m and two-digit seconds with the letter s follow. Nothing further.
7h43
